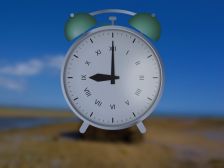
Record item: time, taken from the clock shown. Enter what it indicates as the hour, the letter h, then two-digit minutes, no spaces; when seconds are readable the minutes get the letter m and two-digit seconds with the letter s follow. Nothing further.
9h00
